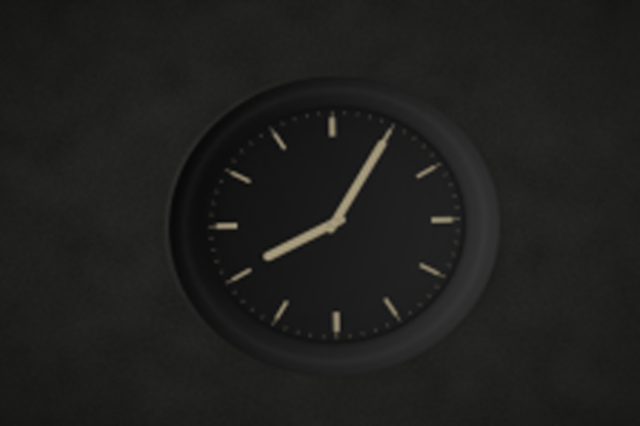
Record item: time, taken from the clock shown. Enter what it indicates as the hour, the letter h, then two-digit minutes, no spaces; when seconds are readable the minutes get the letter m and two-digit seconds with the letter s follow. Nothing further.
8h05
